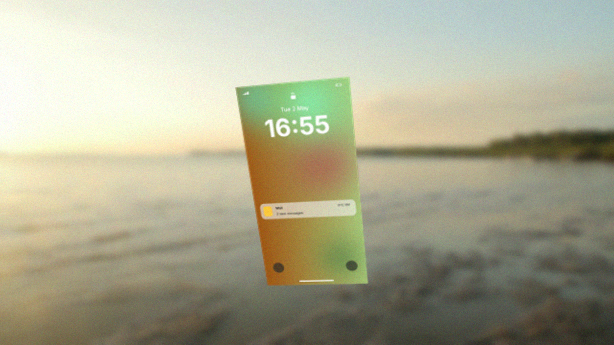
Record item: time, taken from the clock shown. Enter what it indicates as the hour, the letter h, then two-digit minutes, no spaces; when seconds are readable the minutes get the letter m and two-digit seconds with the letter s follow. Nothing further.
16h55
